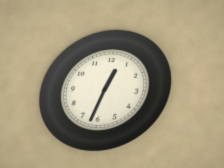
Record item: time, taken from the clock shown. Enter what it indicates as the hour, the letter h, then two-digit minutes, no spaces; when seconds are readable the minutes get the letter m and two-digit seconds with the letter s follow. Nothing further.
12h32
